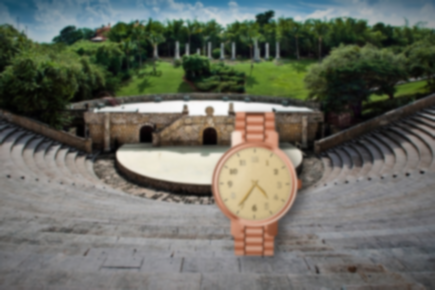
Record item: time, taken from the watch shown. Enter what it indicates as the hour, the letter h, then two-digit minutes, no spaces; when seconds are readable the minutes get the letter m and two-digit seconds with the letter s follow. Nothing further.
4h36
